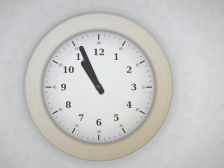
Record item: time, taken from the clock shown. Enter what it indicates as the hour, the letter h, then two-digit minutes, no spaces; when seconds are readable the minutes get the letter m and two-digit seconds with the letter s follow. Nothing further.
10h56
